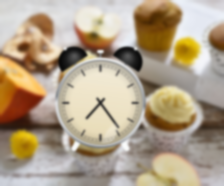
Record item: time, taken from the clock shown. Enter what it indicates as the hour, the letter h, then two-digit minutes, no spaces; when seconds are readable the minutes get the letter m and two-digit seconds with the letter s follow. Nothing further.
7h24
